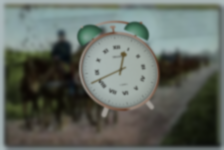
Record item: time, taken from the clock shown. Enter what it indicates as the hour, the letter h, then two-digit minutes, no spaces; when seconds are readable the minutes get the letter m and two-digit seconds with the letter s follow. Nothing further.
12h42
